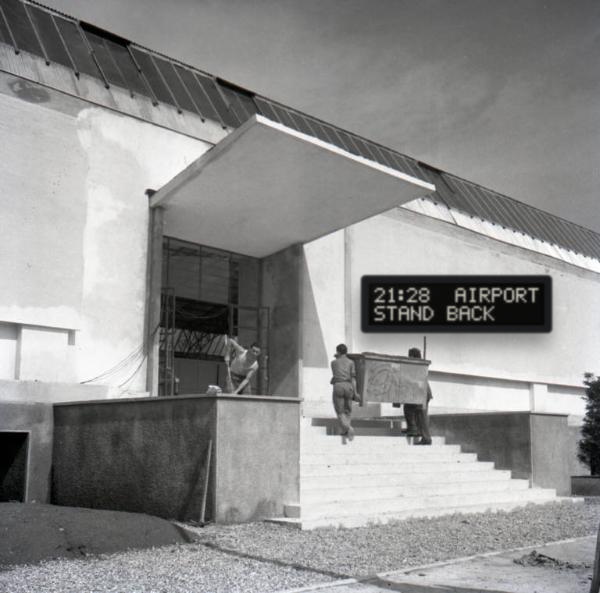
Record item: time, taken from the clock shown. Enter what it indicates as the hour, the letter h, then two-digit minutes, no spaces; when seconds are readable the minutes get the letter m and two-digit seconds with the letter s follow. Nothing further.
21h28
